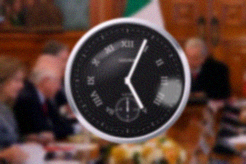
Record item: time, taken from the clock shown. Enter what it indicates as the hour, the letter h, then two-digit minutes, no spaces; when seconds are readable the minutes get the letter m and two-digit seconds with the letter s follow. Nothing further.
5h04
